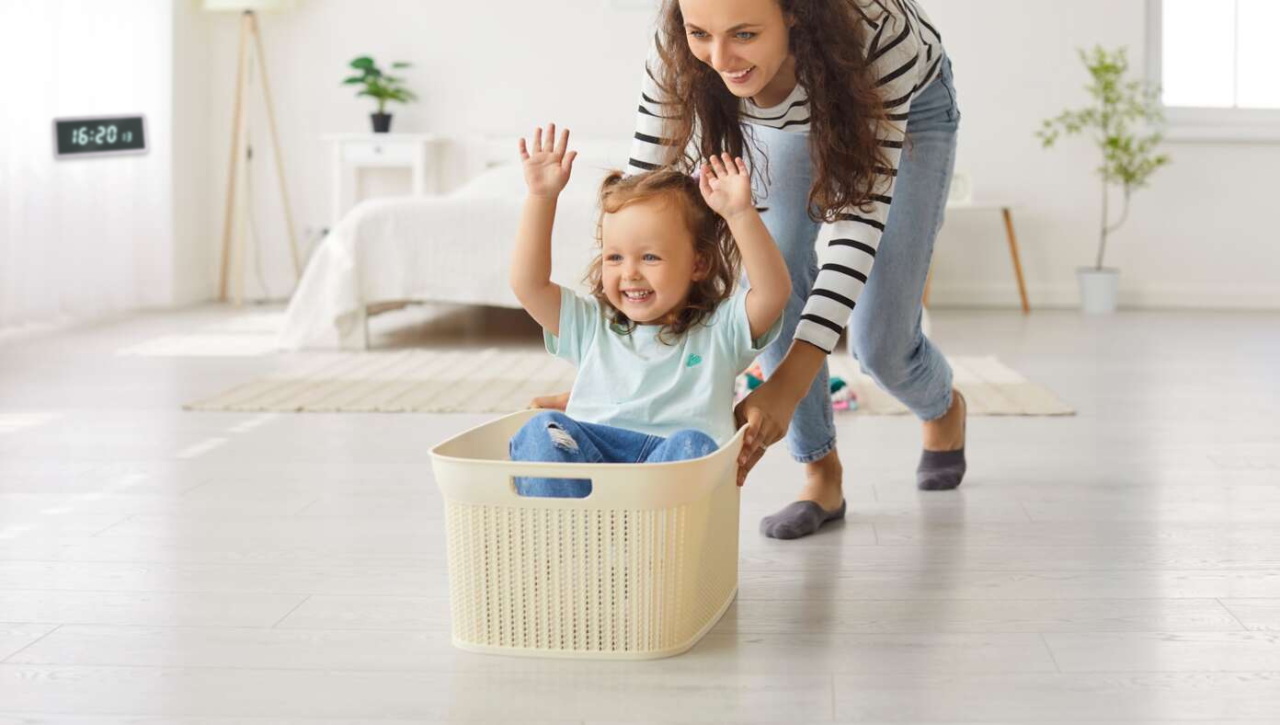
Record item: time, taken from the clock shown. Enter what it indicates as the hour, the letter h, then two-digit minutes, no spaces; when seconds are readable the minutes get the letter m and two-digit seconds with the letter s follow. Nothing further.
16h20
